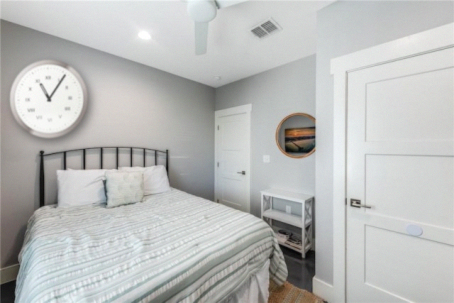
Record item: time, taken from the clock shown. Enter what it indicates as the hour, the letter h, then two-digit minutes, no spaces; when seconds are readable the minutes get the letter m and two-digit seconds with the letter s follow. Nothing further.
11h06
